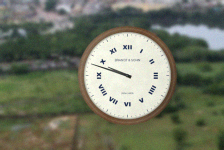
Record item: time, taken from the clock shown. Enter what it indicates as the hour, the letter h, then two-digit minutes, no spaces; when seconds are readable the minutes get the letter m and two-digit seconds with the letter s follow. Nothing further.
9h48
